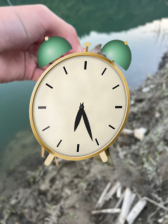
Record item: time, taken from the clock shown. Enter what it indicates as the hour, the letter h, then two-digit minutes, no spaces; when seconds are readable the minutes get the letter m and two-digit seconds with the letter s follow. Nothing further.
6h26
